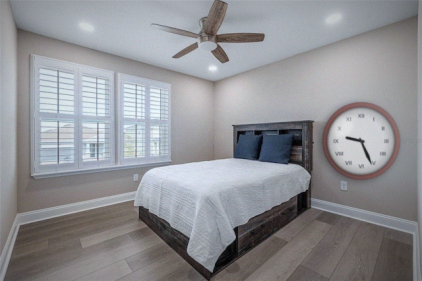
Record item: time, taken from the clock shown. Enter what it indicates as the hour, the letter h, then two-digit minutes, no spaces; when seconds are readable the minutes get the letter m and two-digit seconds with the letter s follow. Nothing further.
9h26
